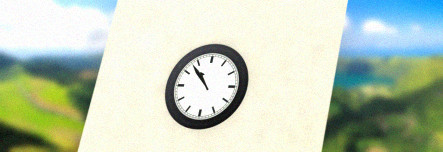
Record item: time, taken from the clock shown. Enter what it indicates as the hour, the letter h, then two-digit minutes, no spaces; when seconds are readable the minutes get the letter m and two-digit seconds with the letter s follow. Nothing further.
10h53
